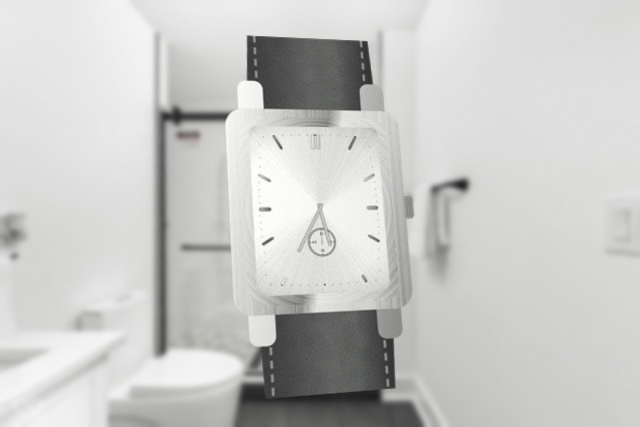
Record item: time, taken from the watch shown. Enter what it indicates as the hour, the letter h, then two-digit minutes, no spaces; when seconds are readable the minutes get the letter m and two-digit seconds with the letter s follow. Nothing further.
5h35
